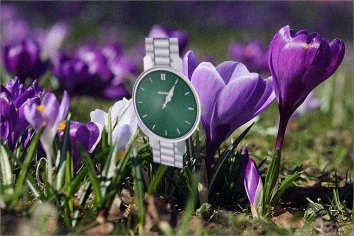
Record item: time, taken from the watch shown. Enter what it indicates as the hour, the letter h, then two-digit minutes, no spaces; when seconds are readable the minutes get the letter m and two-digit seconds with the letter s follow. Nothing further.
1h05
